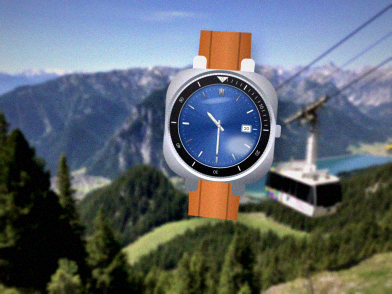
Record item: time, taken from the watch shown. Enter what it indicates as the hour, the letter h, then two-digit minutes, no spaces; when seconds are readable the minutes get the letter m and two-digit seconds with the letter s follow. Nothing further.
10h30
